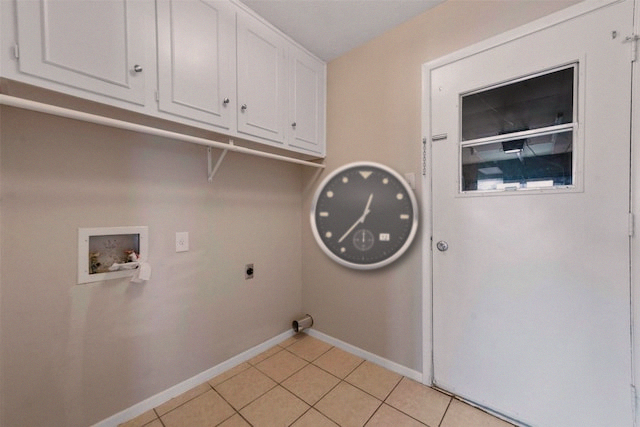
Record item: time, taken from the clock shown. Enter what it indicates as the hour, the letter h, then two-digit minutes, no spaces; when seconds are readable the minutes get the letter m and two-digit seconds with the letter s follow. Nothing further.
12h37
